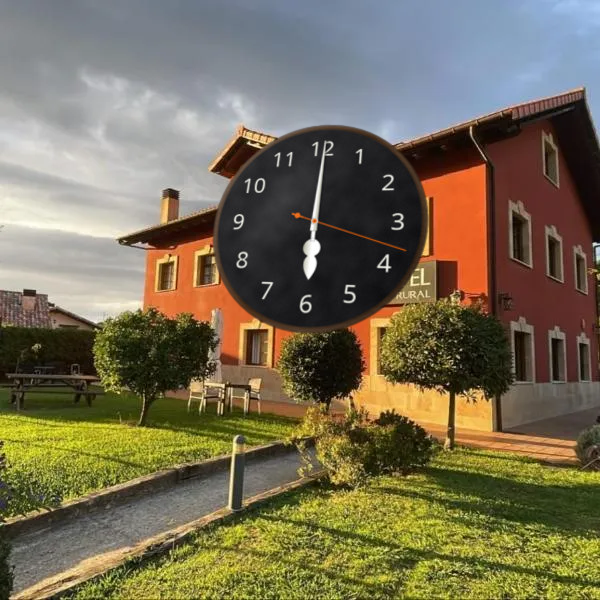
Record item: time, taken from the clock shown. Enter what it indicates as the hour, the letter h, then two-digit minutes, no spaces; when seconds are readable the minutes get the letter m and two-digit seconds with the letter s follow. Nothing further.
6h00m18s
